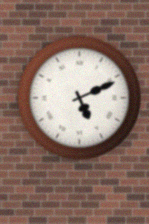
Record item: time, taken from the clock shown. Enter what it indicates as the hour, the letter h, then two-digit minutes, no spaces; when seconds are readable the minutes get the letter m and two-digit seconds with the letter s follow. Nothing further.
5h11
